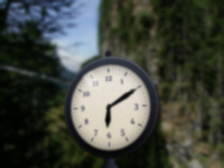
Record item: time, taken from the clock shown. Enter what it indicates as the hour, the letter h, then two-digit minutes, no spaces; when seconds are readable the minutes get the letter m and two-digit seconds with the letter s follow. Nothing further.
6h10
